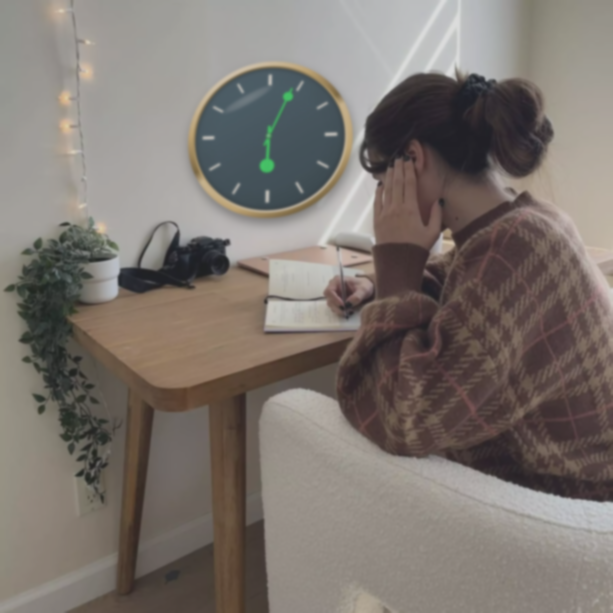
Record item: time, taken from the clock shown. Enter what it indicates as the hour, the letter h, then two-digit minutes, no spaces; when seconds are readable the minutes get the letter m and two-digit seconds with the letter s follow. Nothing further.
6h04
